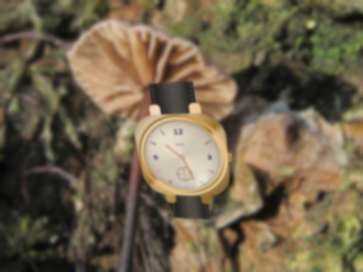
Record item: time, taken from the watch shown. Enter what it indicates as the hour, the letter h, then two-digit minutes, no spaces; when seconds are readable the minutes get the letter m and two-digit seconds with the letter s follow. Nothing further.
10h27
